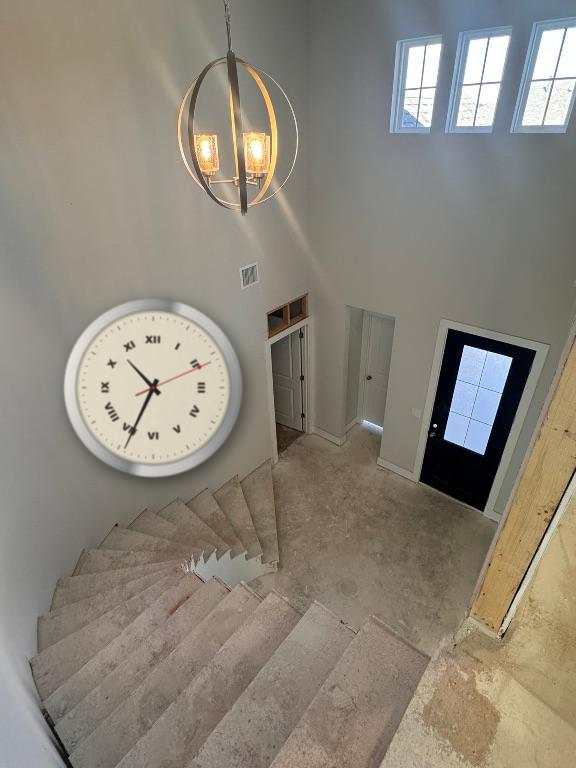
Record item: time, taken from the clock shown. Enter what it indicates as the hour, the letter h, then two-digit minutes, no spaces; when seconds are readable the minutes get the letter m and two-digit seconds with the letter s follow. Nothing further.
10h34m11s
